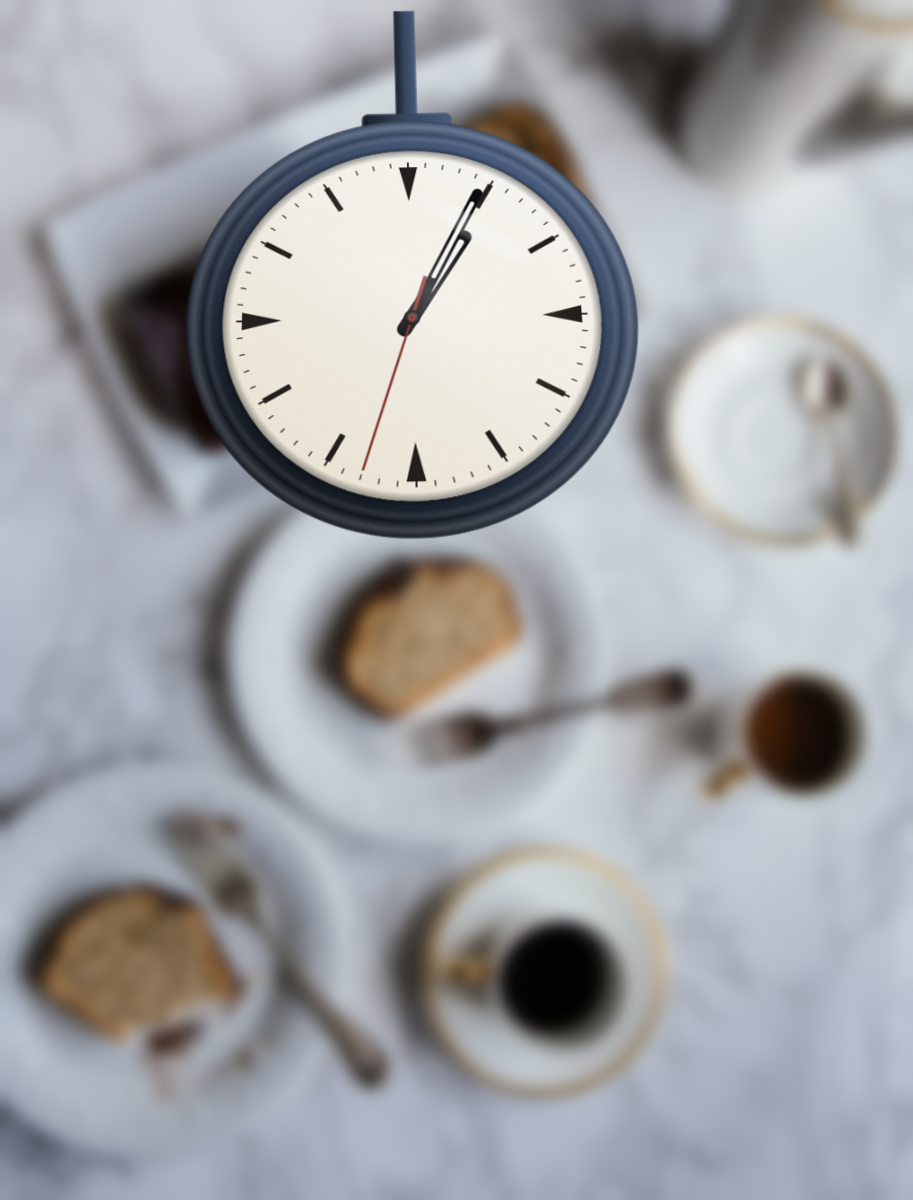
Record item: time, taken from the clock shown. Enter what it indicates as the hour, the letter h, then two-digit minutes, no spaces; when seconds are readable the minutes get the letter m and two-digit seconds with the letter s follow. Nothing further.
1h04m33s
